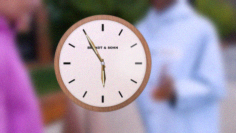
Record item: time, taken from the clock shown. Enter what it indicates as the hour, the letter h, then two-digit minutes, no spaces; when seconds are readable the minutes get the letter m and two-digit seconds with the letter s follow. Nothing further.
5h55
